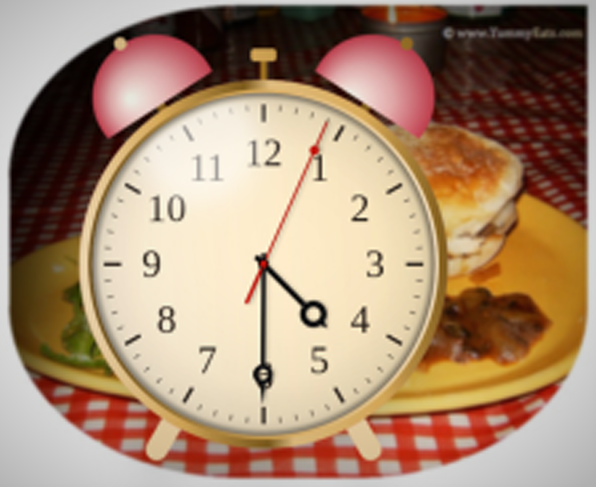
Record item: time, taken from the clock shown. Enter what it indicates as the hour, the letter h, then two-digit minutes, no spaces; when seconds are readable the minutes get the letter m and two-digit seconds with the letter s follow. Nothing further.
4h30m04s
